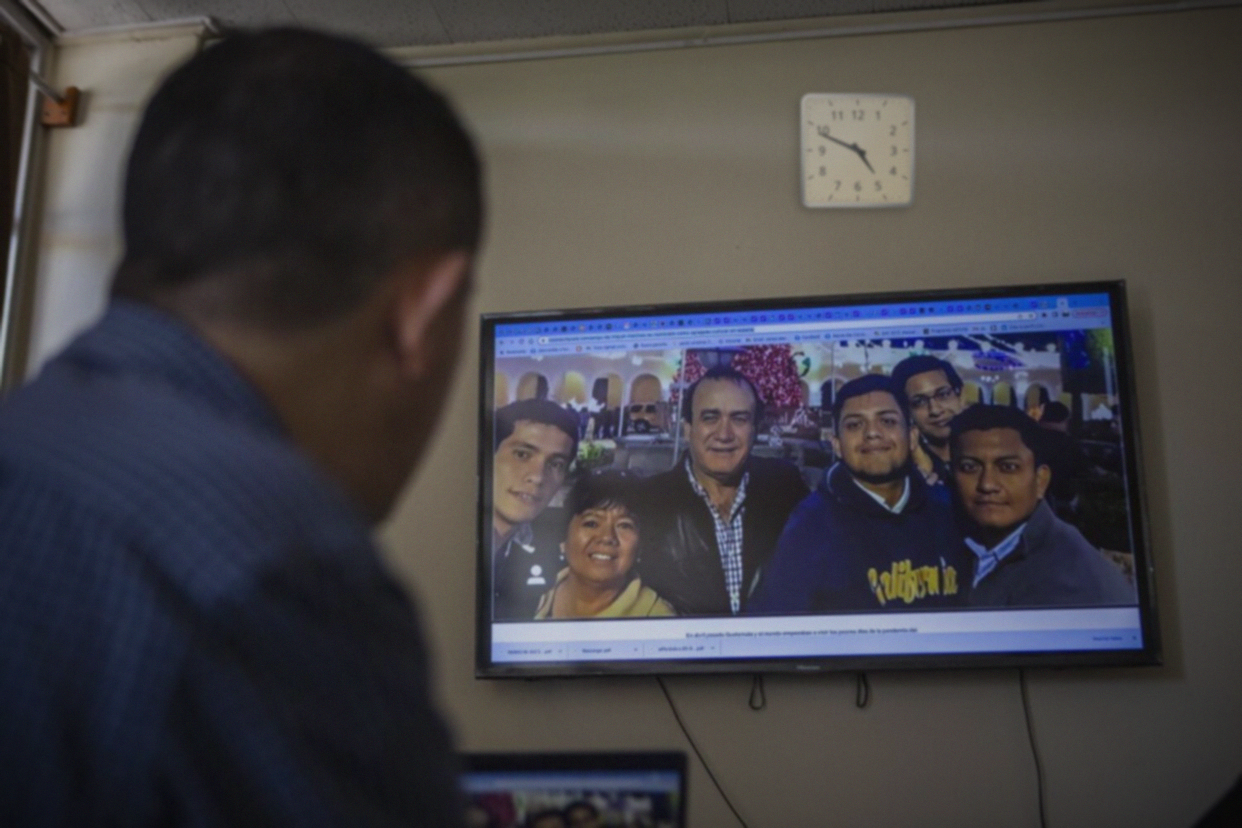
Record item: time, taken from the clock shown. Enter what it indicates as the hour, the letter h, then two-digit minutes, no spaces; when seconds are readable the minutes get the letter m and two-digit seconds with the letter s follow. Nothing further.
4h49
